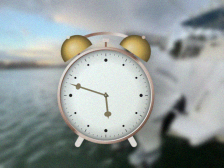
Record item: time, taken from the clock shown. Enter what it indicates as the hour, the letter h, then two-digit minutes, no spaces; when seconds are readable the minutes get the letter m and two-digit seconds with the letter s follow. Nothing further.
5h48
